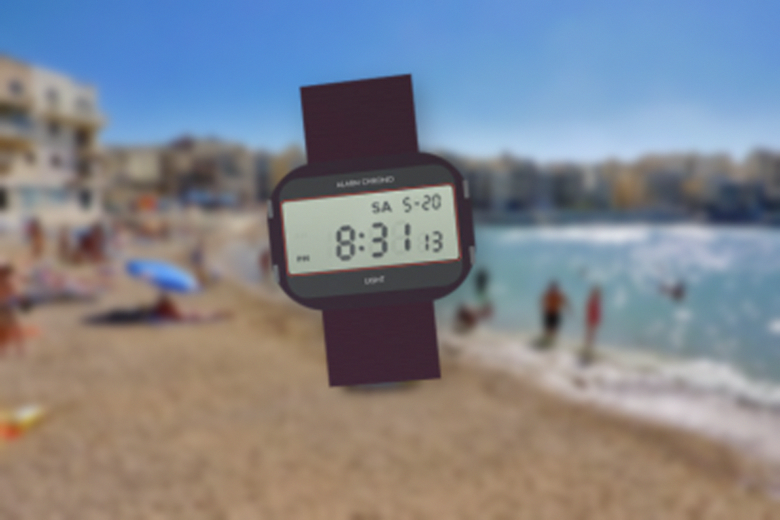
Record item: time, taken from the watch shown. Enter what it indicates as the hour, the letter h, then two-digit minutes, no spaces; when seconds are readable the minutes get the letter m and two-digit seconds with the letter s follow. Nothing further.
8h31m13s
